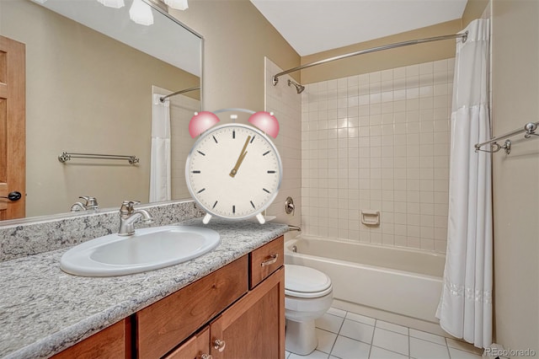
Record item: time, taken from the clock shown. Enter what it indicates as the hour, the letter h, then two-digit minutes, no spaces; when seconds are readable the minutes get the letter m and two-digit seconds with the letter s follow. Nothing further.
1h04
